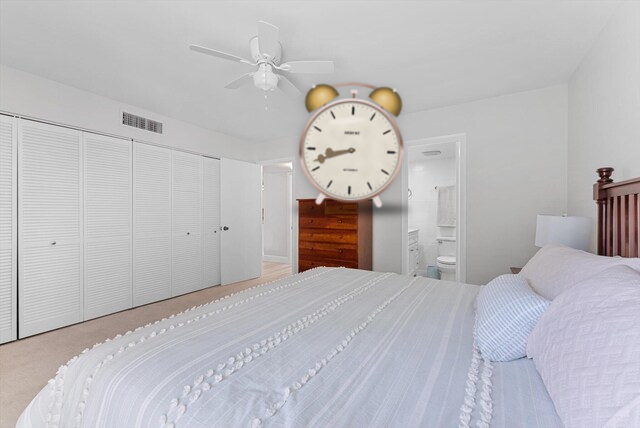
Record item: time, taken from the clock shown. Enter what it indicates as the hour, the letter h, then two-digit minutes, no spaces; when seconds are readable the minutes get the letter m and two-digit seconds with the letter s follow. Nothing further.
8h42
